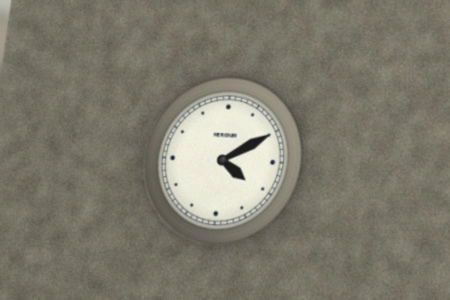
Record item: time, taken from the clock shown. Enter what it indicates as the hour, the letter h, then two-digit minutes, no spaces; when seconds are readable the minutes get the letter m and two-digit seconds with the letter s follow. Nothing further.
4h10
